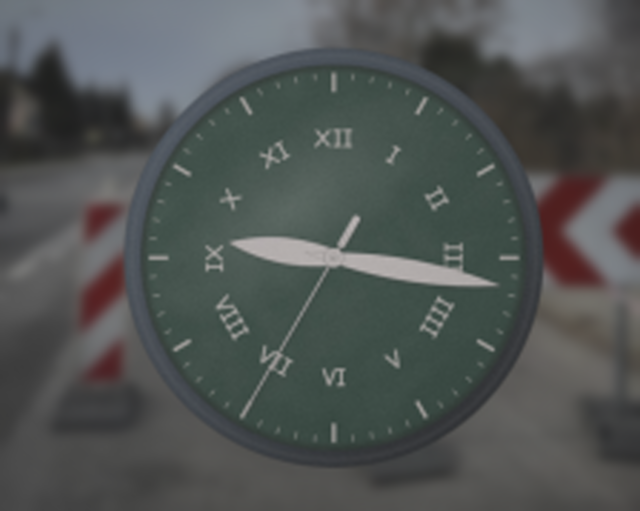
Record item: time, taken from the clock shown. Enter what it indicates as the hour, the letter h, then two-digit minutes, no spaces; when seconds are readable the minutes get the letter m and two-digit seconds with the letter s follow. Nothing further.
9h16m35s
